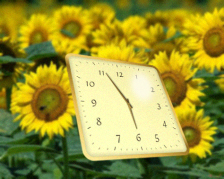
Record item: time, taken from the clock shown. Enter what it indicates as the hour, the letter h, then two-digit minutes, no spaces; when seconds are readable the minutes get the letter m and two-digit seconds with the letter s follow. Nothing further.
5h56
